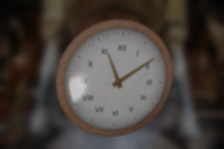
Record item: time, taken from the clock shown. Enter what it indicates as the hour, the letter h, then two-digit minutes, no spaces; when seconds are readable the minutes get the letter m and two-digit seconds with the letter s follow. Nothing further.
11h09
